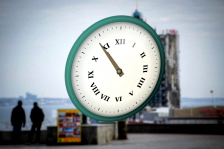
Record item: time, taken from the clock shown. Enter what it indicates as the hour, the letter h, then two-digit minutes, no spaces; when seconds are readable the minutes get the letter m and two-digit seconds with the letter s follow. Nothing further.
10h54
